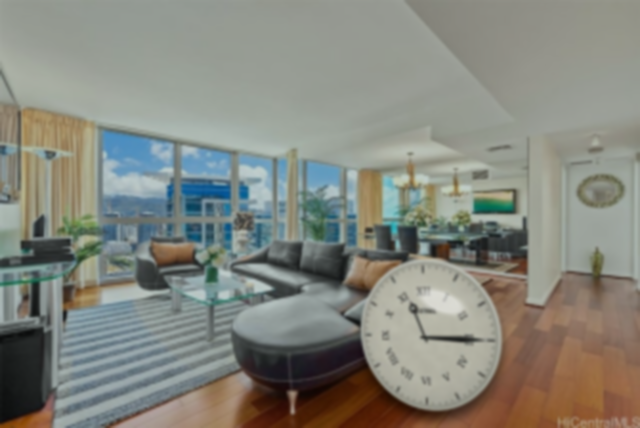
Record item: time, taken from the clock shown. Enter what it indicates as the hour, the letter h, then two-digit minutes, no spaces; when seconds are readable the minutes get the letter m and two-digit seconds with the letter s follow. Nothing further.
11h15
